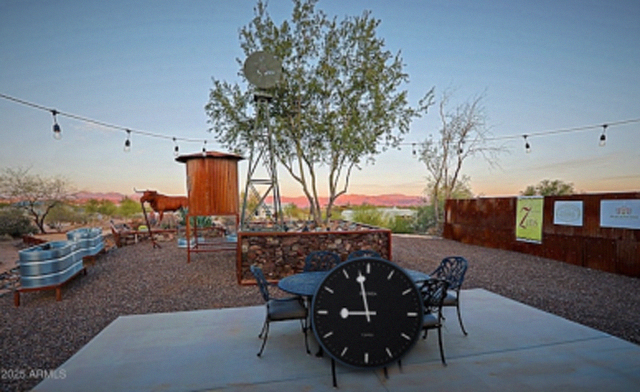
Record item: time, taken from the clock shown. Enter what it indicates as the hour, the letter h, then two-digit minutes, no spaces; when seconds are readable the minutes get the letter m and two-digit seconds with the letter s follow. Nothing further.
8h58
